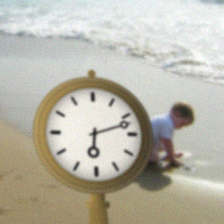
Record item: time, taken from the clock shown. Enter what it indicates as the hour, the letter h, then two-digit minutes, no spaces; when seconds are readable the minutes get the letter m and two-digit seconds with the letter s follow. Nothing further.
6h12
